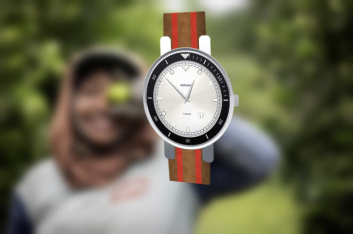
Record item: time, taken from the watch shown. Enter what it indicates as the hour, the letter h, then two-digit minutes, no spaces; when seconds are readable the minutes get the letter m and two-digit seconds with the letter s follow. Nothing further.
12h52
